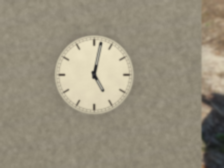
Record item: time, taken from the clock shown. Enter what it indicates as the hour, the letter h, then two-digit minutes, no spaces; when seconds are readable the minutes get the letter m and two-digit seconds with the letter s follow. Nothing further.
5h02
